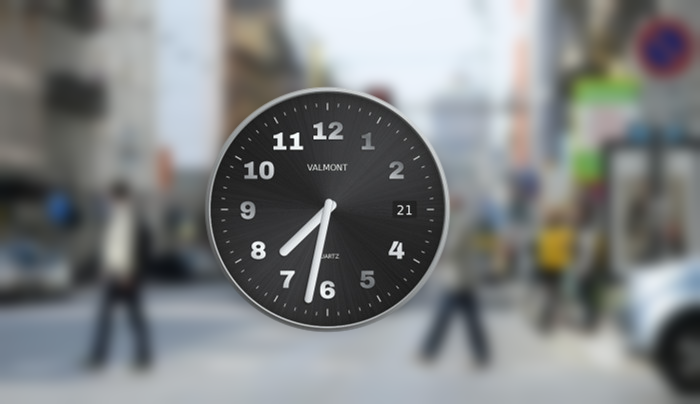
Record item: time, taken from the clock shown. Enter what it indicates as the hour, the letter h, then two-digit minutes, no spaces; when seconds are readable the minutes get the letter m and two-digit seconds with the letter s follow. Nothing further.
7h32
